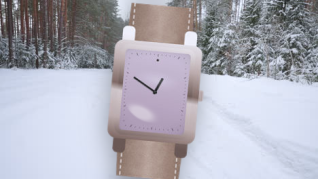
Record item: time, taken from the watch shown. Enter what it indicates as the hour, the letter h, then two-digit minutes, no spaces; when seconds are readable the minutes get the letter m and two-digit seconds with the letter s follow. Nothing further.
12h50
